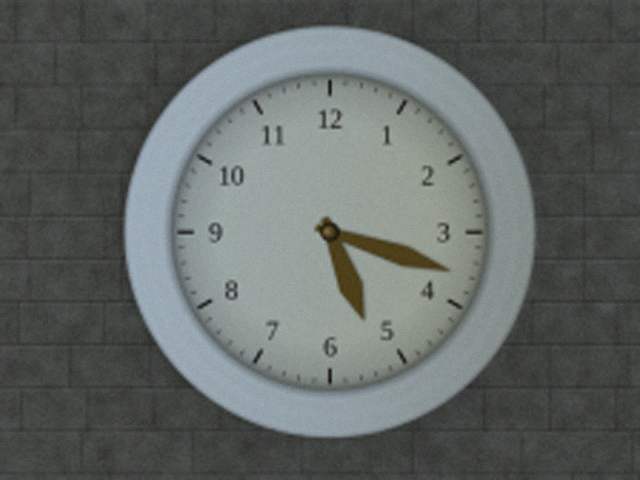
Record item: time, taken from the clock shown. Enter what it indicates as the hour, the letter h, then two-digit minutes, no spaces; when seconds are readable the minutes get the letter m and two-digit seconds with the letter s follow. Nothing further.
5h18
